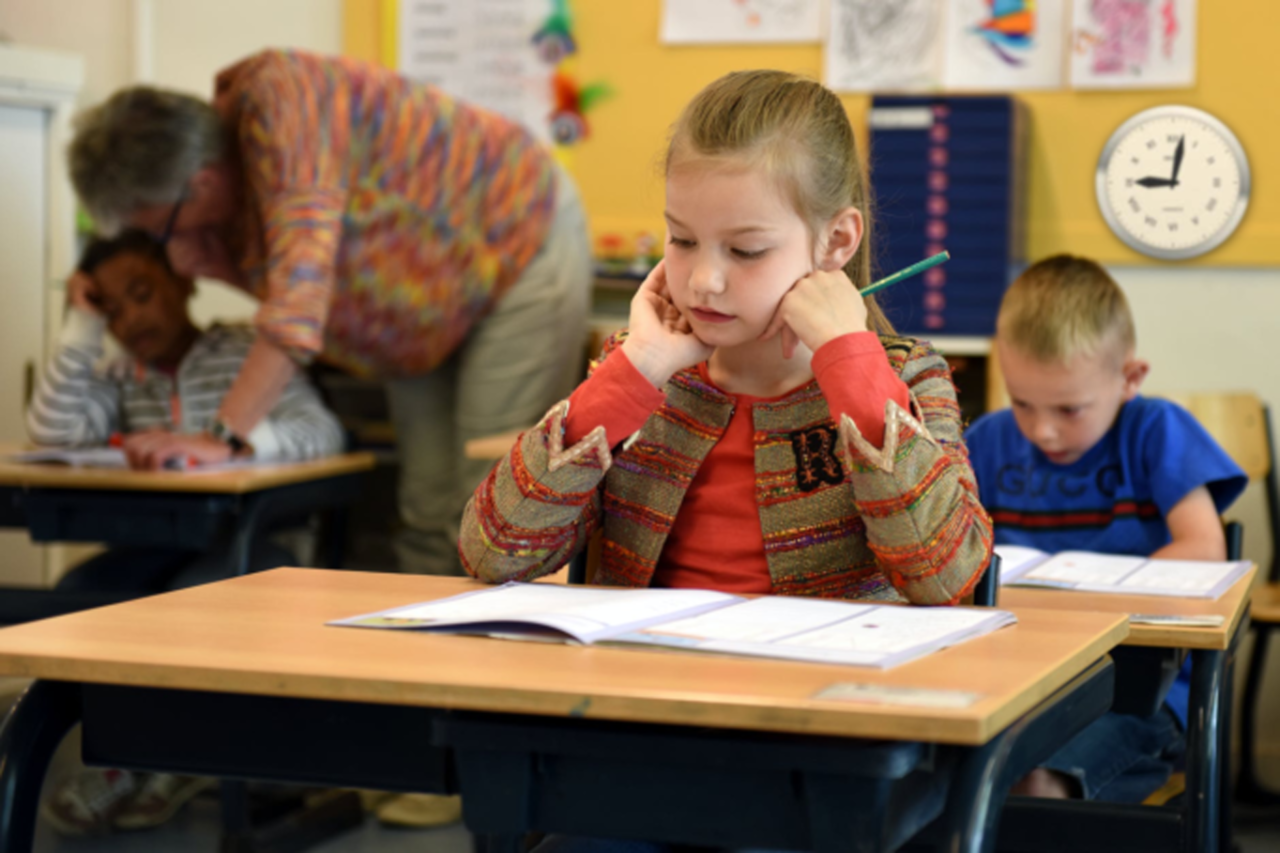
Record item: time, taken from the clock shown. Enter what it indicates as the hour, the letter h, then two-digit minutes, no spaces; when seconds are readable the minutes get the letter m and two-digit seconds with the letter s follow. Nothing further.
9h02
